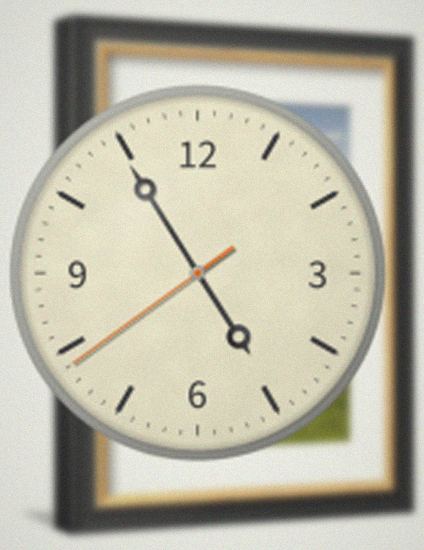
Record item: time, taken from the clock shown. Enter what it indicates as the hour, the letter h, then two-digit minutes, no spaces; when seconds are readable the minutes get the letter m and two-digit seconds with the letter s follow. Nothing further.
4h54m39s
